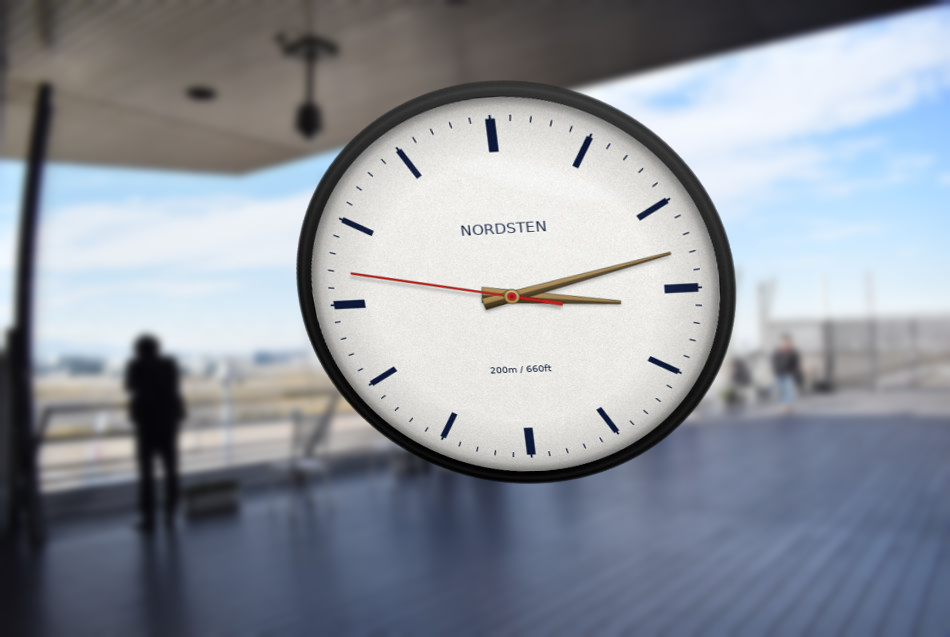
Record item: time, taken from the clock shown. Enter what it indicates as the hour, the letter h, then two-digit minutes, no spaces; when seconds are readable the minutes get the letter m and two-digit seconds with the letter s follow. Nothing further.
3h12m47s
